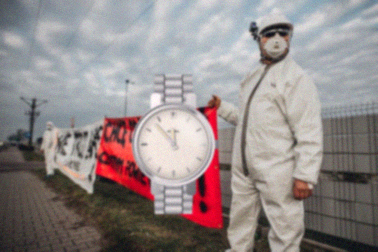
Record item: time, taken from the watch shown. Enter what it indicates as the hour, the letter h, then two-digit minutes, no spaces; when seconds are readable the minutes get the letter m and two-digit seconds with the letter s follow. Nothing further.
11h53
